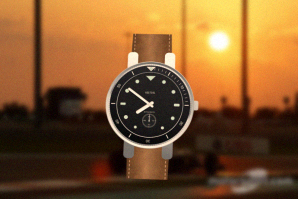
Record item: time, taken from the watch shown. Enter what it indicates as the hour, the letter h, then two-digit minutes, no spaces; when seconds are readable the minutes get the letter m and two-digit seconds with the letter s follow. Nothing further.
7h51
